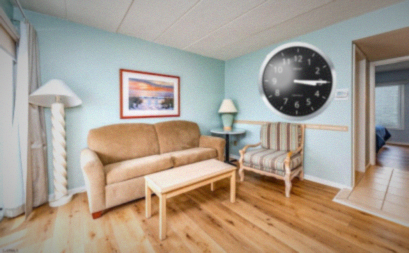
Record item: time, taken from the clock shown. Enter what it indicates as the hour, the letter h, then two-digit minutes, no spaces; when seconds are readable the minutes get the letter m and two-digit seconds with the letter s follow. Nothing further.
3h15
